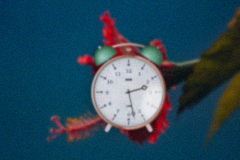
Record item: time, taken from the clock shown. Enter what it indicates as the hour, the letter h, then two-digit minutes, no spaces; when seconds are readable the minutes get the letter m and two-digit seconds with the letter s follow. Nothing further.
2h28
